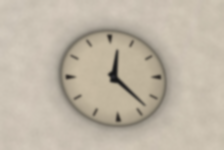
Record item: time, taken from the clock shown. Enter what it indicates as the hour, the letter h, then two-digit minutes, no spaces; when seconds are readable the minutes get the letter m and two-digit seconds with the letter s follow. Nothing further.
12h23
